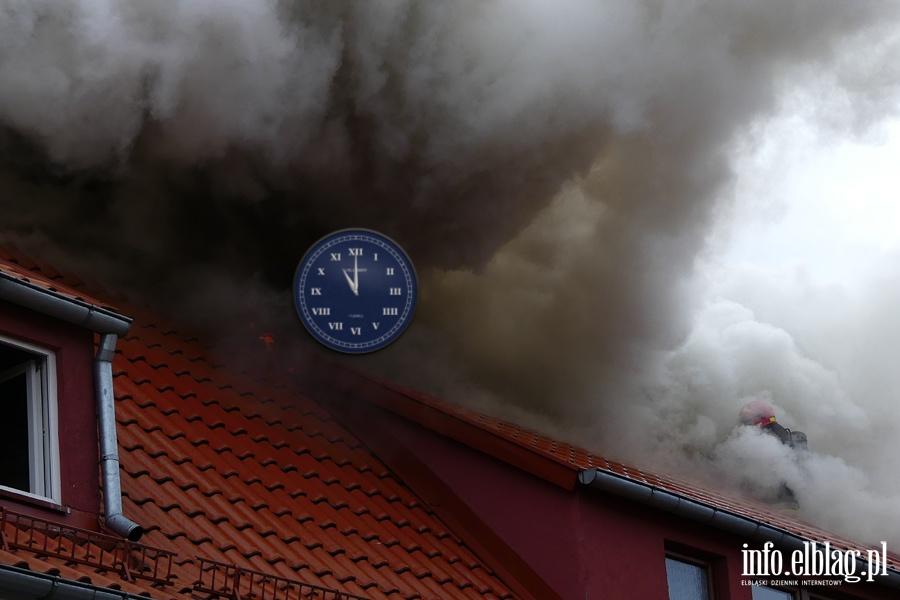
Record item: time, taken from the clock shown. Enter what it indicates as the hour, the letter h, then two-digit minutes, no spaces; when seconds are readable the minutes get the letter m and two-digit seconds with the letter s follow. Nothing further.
11h00
